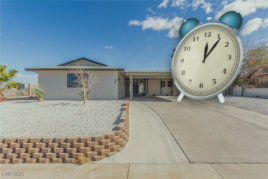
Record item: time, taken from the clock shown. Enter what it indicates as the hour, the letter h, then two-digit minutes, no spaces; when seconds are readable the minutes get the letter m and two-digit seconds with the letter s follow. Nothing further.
12h06
